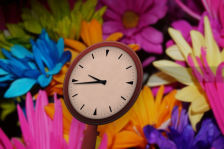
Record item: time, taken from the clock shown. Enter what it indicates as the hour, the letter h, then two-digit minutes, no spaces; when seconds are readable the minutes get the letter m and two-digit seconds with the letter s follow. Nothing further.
9h44
